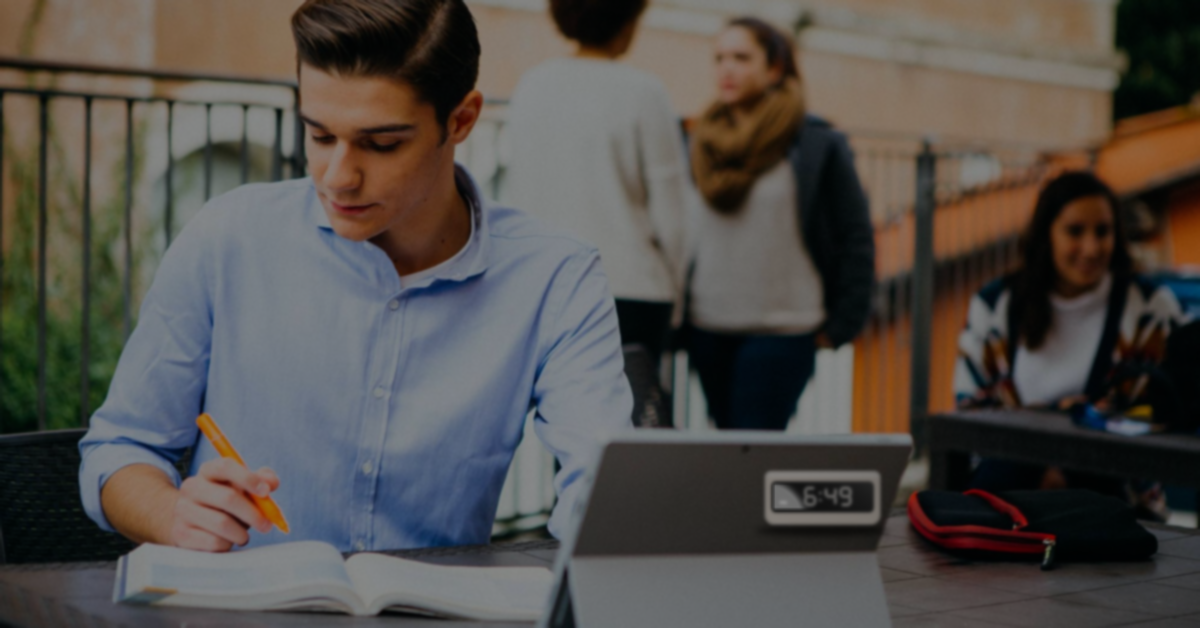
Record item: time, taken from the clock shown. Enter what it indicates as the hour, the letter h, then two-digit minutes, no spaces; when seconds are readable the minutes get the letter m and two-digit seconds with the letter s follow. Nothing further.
6h49
